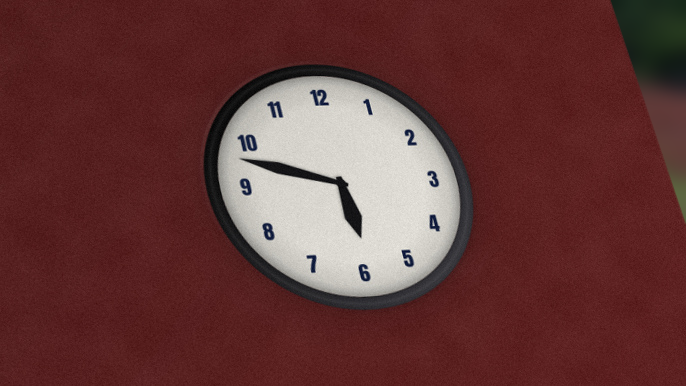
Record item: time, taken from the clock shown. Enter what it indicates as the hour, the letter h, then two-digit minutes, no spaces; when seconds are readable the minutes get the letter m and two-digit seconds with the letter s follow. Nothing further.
5h48
